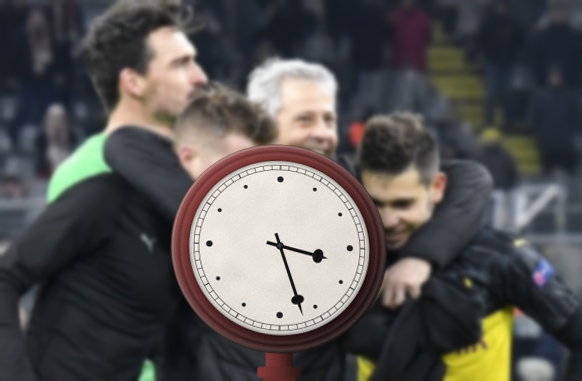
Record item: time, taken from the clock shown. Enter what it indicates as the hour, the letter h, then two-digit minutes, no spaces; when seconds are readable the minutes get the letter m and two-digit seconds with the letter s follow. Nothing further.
3h27
